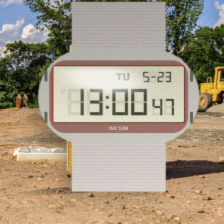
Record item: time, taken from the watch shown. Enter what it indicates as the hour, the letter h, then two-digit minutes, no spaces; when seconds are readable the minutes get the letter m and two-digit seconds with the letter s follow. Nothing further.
13h00m47s
